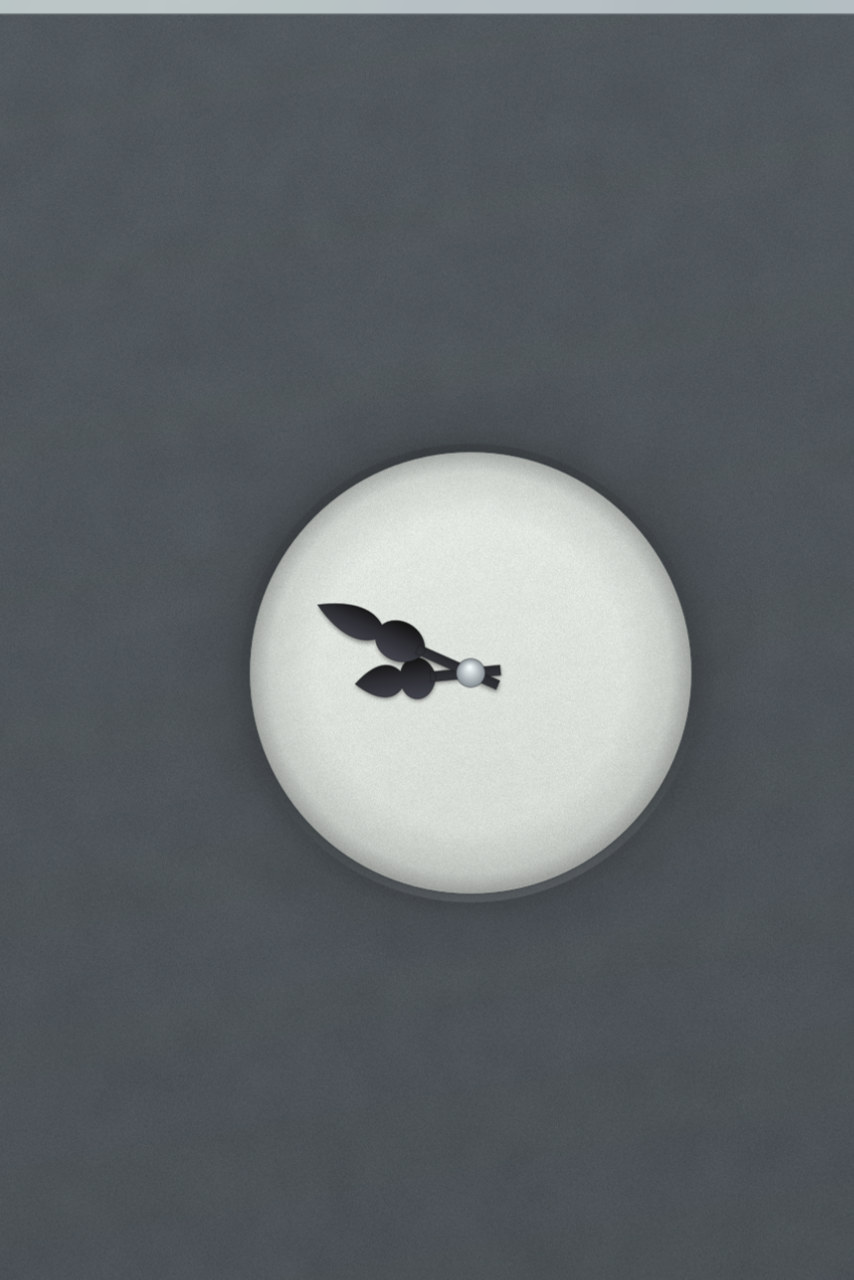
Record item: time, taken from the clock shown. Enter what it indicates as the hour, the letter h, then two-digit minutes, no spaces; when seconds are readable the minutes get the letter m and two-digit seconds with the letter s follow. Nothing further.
8h49
